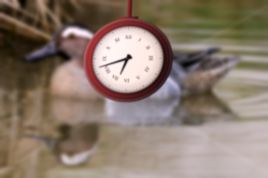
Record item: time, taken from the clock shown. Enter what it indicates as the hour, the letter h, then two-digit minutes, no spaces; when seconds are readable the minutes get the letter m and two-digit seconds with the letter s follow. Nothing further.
6h42
